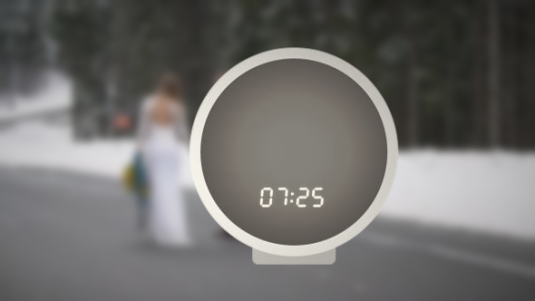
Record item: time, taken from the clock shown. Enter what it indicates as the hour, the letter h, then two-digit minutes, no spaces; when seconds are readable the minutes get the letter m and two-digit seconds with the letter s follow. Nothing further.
7h25
